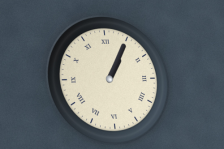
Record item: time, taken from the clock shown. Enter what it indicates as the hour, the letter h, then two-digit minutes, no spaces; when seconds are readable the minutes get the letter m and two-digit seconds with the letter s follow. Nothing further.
1h05
